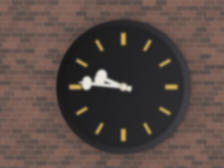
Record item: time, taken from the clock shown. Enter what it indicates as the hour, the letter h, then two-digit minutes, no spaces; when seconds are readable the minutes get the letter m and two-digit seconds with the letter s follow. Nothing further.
9h46
